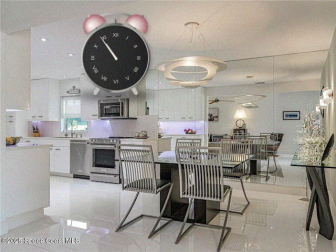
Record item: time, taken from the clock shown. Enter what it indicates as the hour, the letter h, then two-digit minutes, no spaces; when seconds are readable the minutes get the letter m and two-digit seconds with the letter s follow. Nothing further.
10h54
